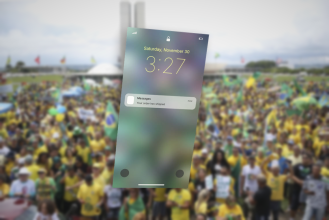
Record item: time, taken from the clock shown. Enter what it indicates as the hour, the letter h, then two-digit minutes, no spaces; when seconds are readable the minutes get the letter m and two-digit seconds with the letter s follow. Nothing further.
3h27
